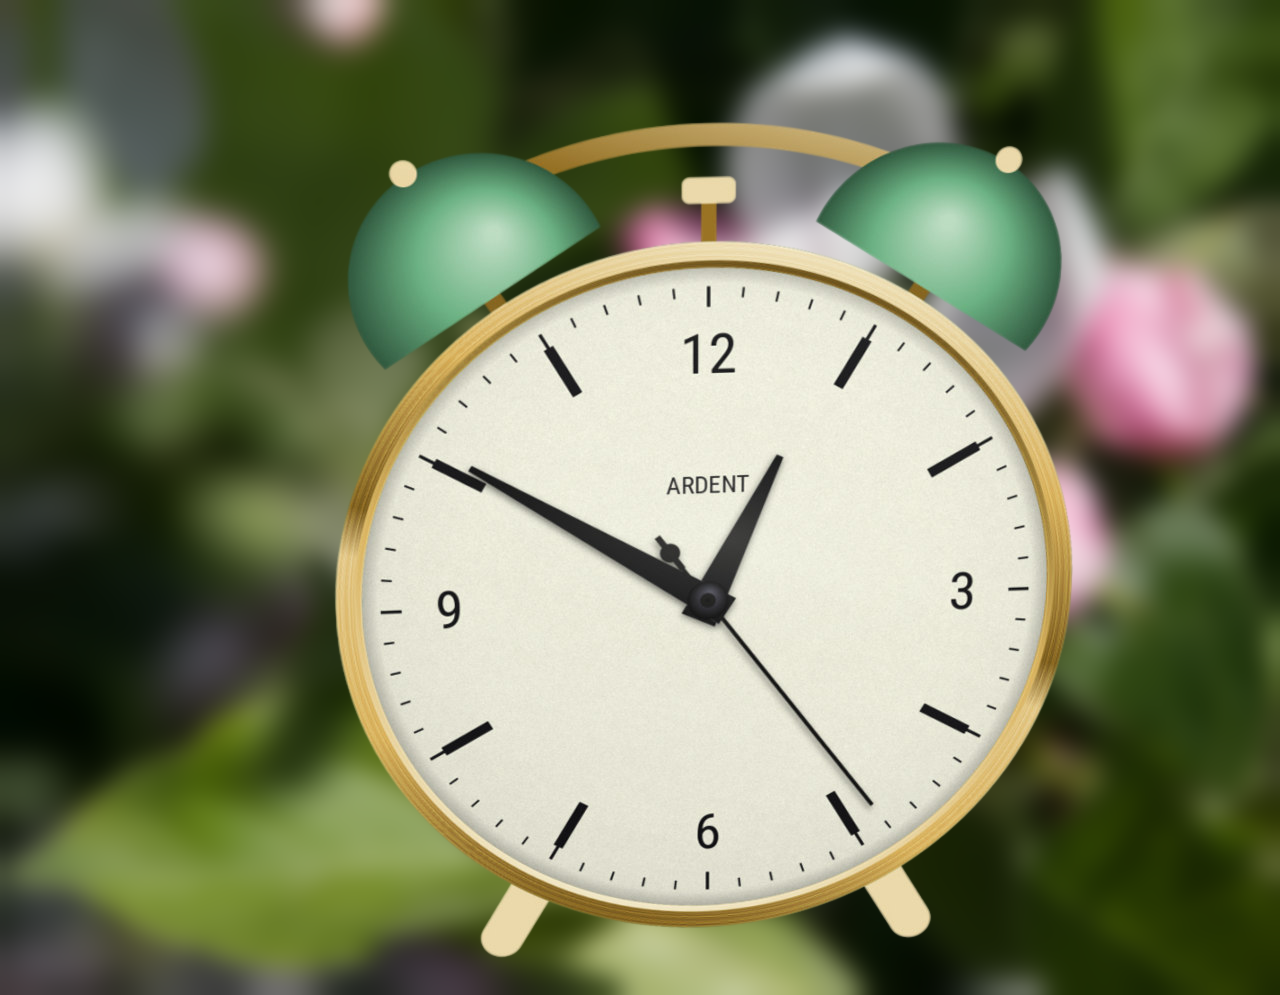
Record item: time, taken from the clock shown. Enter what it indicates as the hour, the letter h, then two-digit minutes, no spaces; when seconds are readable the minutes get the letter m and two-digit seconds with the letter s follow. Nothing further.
12h50m24s
